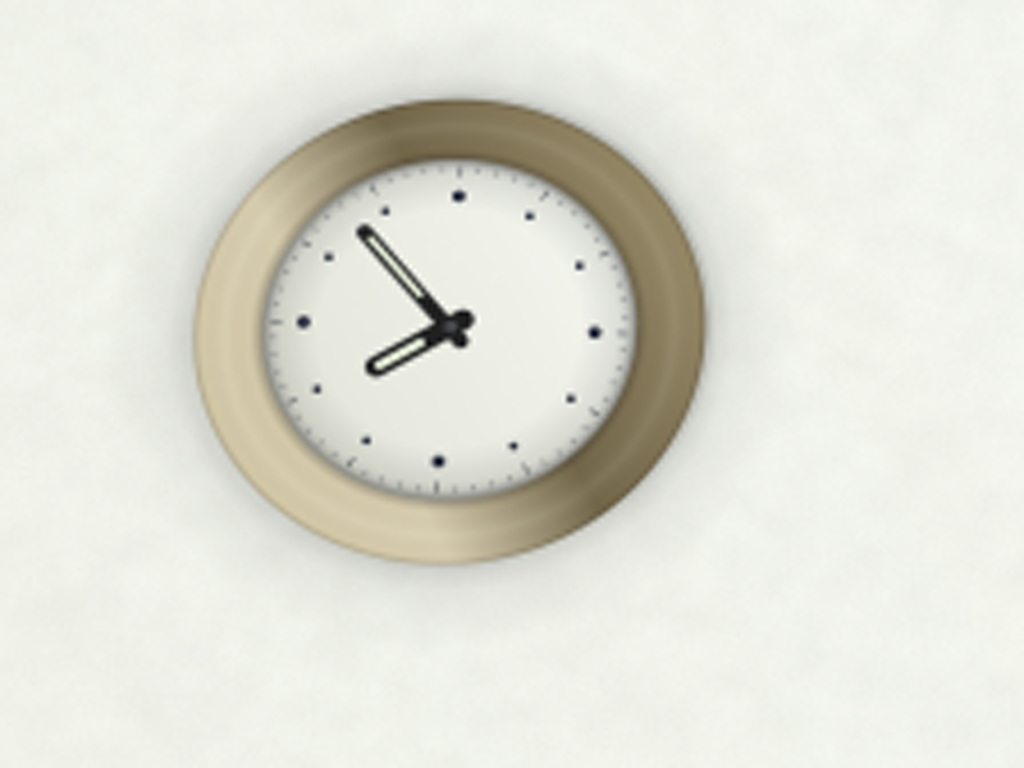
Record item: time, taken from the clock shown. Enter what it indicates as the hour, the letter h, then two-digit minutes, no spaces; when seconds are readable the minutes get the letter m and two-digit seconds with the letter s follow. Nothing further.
7h53
